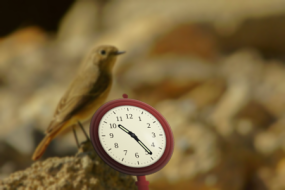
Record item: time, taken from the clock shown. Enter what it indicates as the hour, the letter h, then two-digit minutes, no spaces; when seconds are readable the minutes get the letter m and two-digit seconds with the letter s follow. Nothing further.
10h24
